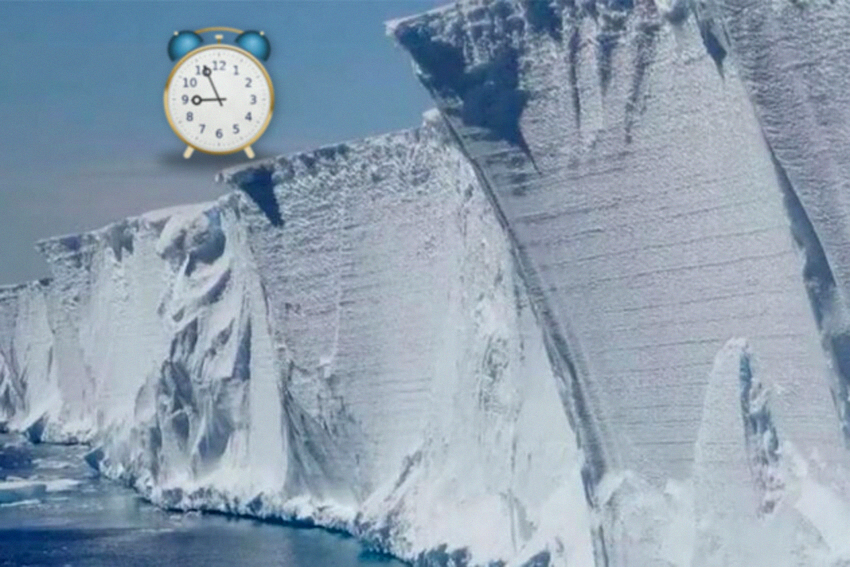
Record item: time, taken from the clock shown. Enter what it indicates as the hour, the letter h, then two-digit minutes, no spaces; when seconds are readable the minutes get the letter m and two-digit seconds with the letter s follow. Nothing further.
8h56
